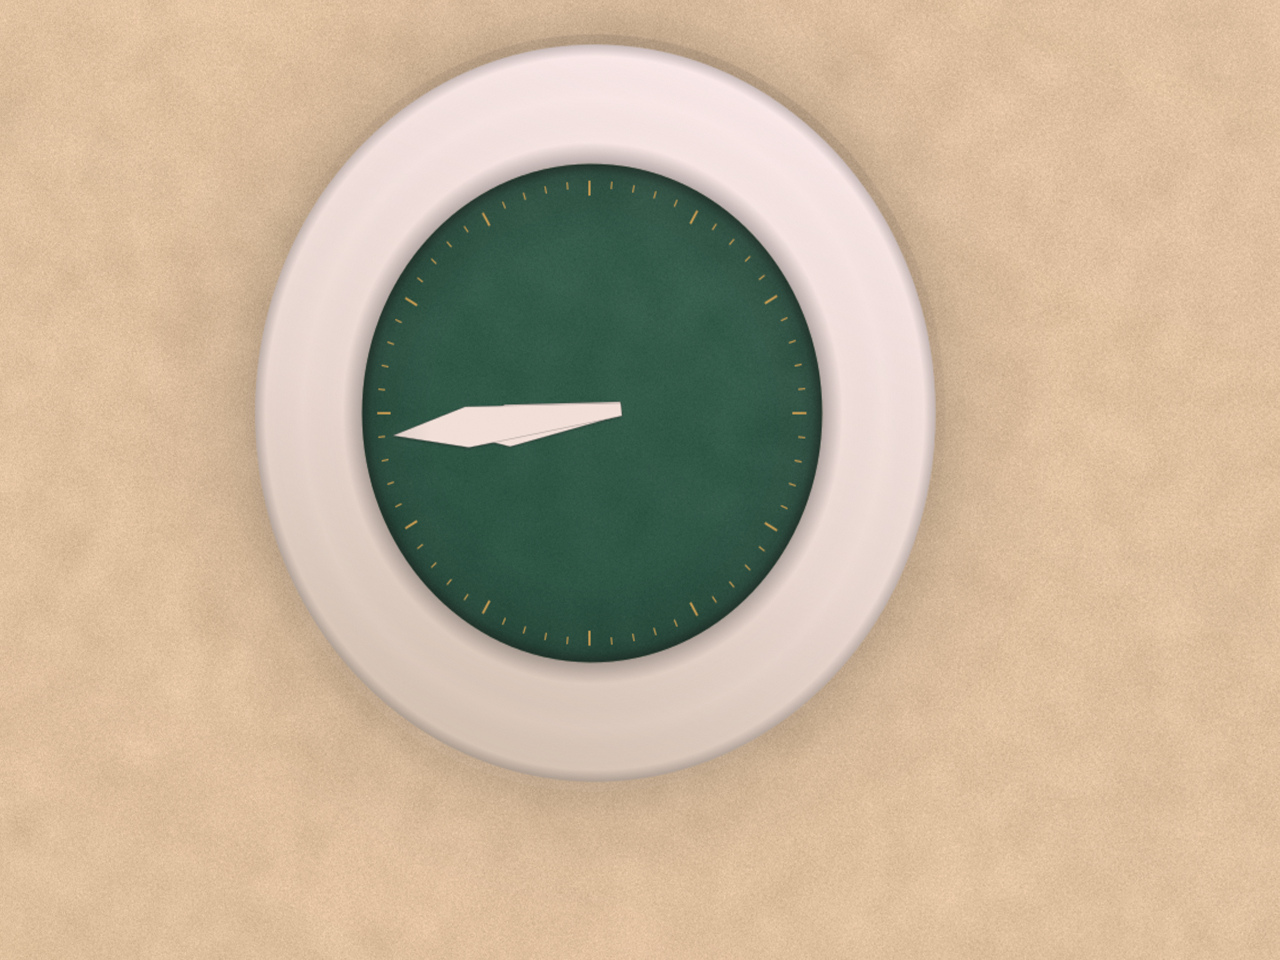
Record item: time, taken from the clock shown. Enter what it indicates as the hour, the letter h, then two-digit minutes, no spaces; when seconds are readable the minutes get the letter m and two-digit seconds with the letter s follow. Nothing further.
8h44
